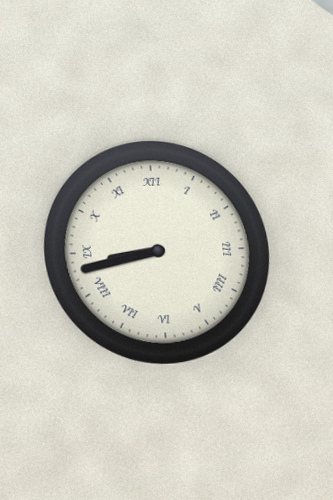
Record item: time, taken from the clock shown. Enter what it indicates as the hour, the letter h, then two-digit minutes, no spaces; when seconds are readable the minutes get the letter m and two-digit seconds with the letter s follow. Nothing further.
8h43
